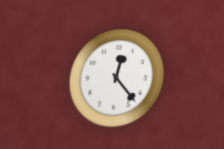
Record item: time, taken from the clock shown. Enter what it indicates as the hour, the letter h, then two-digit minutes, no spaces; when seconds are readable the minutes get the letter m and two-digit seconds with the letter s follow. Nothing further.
12h23
